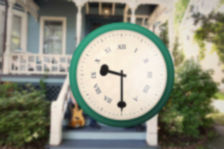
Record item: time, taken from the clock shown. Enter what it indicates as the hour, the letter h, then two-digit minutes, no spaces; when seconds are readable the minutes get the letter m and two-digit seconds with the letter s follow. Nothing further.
9h30
